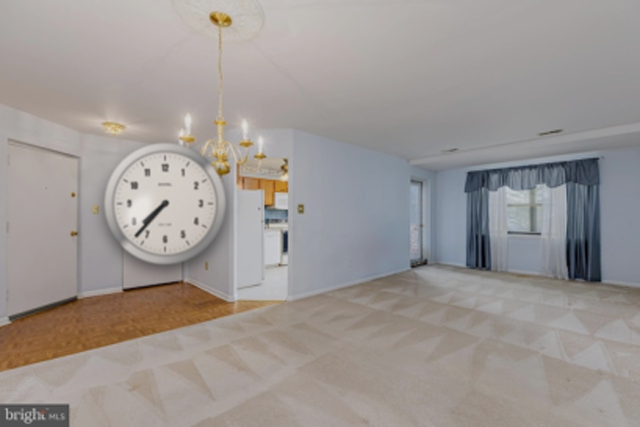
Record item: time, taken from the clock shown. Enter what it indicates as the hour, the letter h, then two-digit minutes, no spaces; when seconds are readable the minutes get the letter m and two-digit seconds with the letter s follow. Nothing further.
7h37
